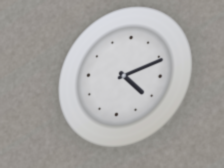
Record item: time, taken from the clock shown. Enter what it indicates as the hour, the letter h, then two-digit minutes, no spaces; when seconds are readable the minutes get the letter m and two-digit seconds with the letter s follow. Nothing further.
4h11
